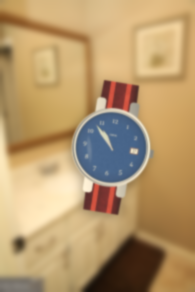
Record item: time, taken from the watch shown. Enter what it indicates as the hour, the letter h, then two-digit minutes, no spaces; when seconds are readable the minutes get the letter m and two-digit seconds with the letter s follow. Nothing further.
10h53
